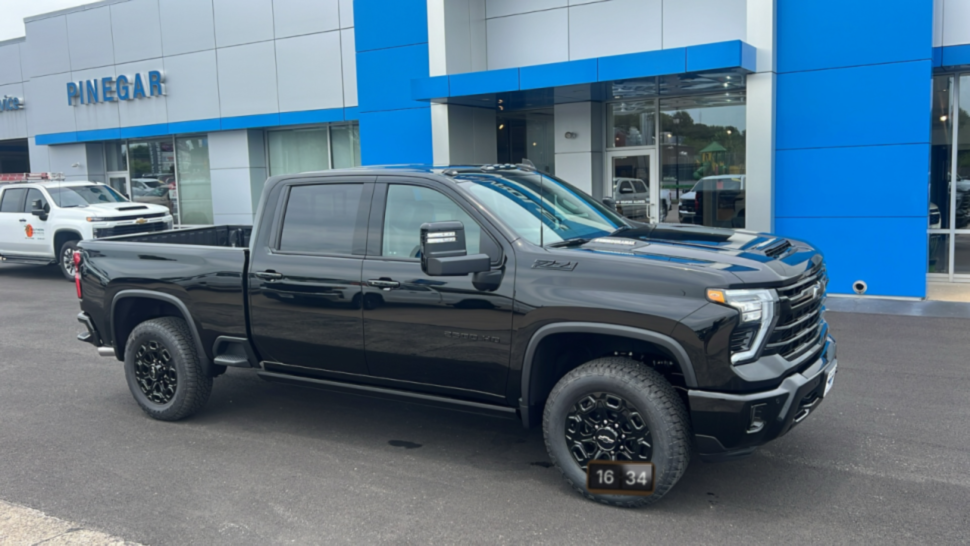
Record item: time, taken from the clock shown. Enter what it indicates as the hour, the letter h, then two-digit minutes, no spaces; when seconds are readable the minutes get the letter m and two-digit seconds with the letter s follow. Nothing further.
16h34
